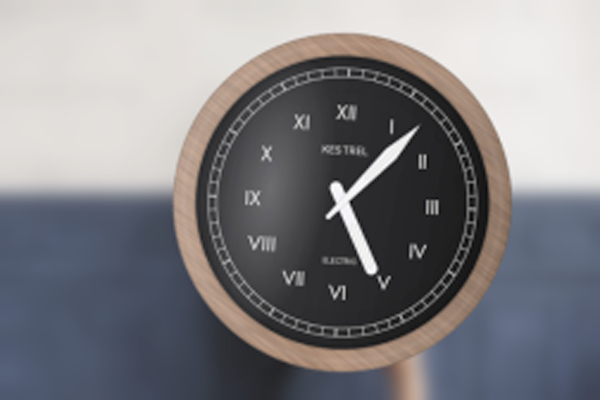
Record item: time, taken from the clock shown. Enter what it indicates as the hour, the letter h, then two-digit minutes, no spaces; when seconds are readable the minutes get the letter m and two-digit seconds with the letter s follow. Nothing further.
5h07
